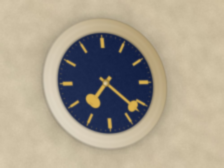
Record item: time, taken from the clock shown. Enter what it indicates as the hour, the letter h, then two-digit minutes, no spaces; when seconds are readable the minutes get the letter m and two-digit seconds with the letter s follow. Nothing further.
7h22
